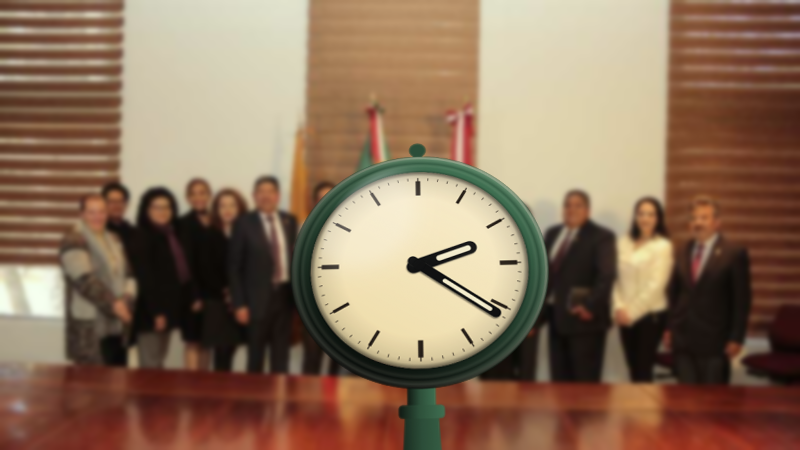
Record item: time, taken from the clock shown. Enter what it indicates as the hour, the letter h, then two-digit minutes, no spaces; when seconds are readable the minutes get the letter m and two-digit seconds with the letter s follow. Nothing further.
2h21
